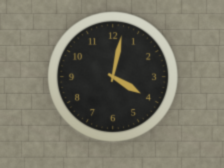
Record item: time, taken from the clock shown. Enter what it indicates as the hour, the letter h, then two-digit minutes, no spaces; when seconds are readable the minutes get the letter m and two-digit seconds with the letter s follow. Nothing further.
4h02
